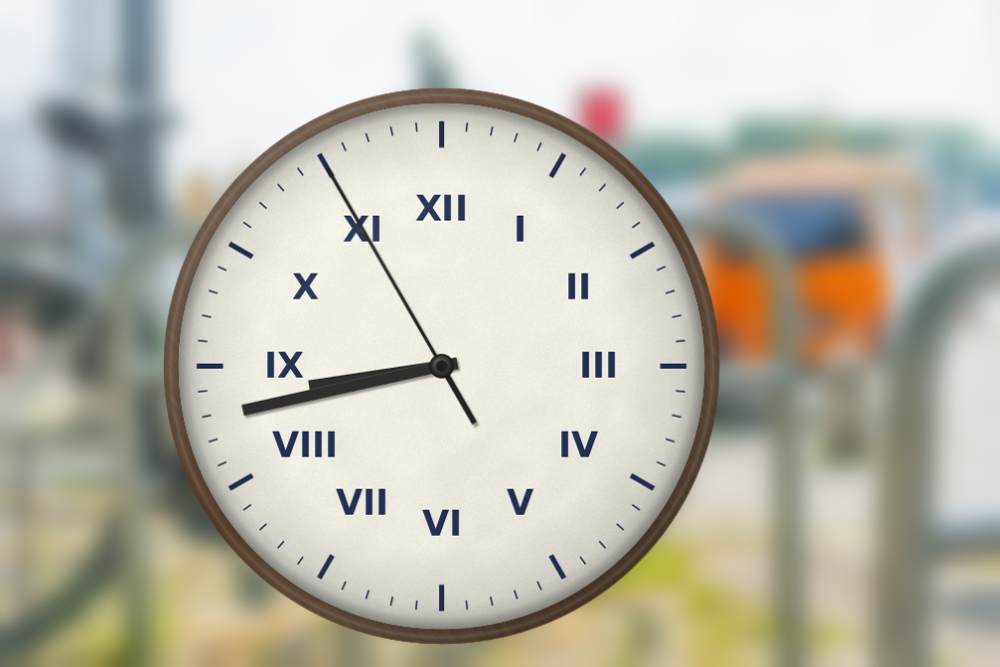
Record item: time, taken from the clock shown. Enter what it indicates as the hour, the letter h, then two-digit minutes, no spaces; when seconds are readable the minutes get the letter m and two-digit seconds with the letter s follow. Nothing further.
8h42m55s
